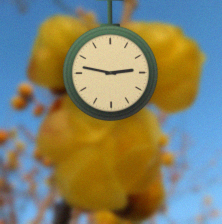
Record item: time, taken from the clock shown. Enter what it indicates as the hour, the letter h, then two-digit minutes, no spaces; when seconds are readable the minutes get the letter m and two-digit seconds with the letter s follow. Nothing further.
2h47
